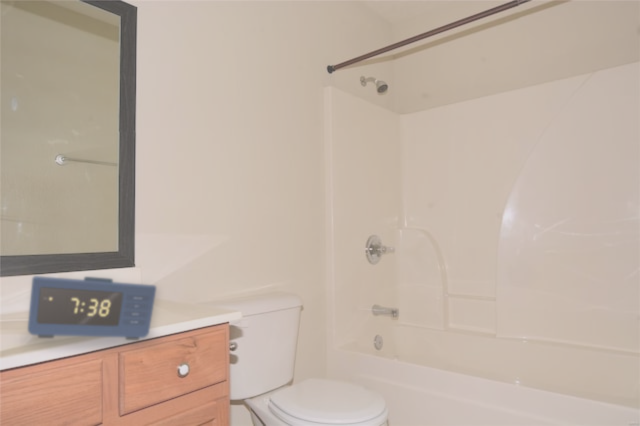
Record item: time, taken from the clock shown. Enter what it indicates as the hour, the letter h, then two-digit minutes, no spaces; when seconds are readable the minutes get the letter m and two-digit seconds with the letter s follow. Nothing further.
7h38
